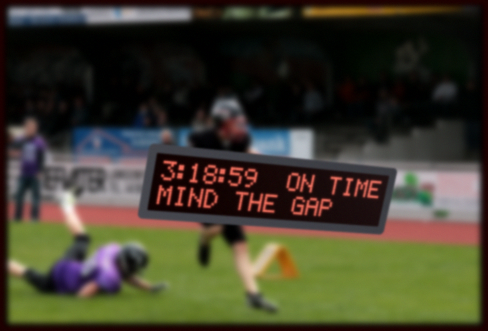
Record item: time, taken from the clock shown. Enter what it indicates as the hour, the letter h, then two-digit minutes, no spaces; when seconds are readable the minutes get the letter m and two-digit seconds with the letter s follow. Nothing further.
3h18m59s
